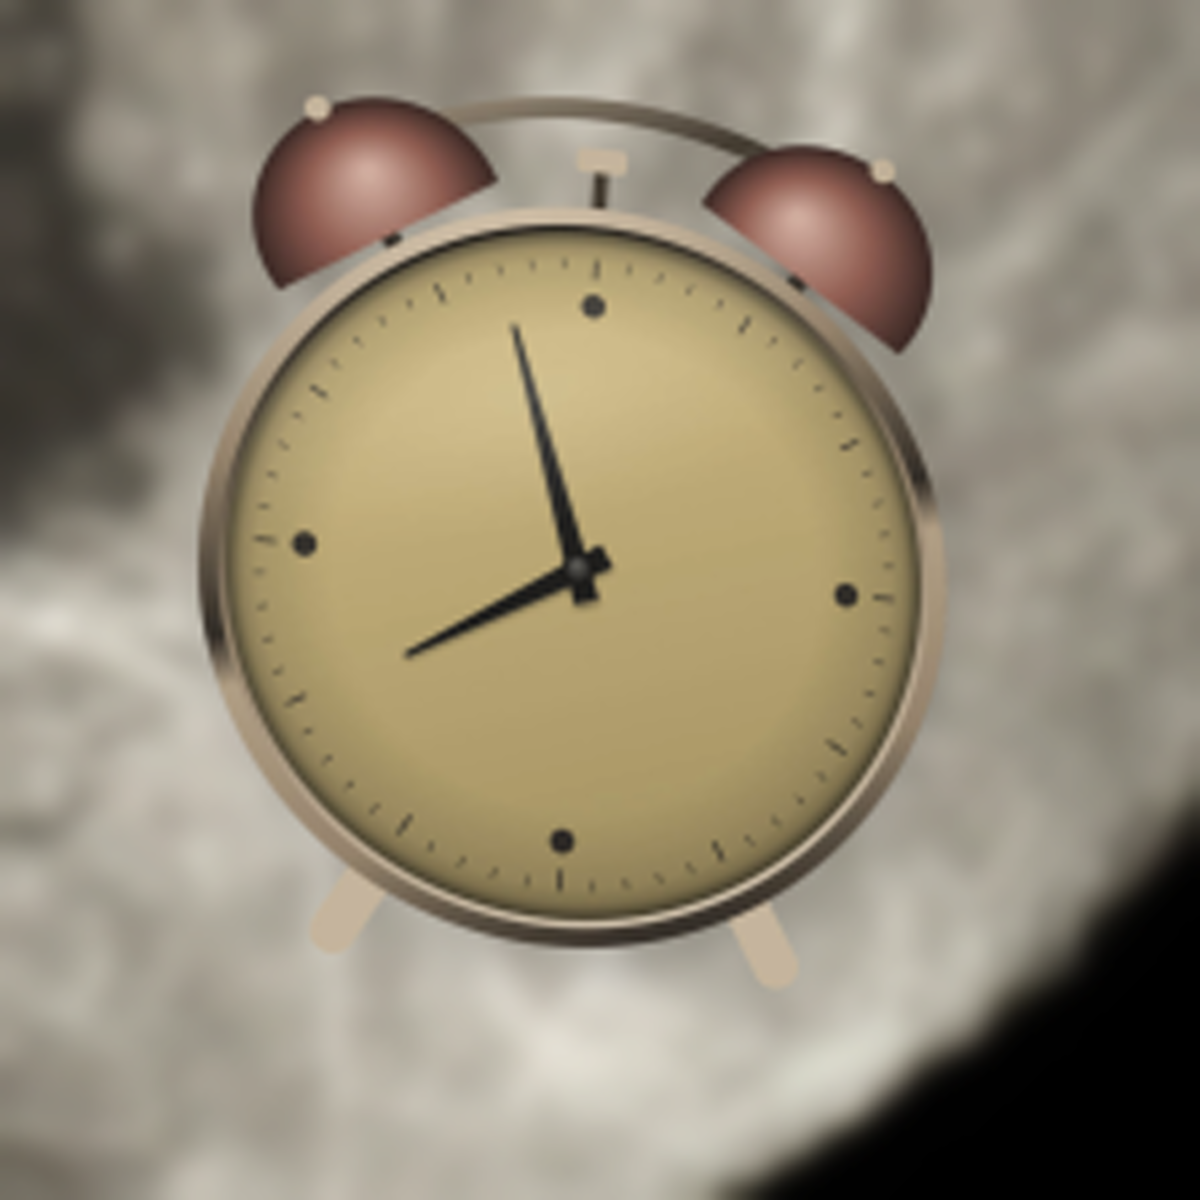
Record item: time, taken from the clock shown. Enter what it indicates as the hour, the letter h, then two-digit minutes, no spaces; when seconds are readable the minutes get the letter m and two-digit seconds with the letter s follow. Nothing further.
7h57
